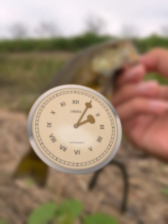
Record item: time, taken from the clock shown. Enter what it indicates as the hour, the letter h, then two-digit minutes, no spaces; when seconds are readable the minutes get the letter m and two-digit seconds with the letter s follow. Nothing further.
2h05
